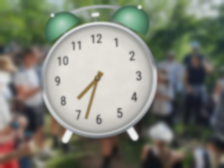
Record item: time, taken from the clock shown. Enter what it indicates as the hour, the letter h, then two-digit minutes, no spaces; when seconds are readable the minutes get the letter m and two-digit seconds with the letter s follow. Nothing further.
7h33
